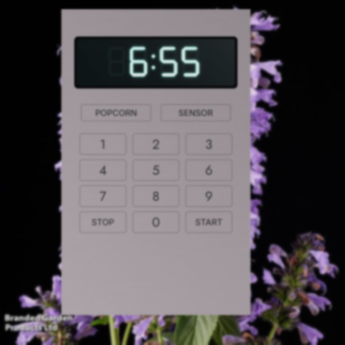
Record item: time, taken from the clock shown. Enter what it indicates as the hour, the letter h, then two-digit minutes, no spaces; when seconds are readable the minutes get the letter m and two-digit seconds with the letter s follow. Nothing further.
6h55
